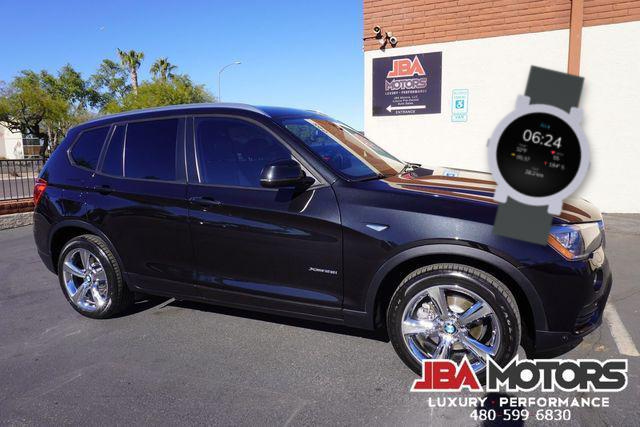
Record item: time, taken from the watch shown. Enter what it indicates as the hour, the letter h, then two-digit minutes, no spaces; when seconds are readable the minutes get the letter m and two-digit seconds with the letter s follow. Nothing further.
6h24
